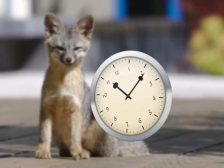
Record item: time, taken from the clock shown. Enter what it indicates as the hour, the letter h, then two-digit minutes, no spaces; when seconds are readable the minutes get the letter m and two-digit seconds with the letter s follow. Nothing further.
11h11
